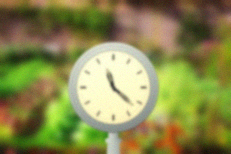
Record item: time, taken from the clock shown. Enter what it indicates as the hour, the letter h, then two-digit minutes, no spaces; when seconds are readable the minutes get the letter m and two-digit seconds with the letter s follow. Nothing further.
11h22
